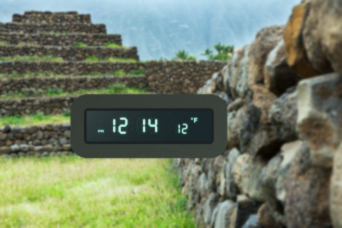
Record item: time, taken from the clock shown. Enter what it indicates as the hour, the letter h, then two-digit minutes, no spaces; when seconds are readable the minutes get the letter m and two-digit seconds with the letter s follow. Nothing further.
12h14
